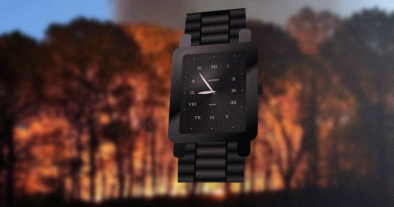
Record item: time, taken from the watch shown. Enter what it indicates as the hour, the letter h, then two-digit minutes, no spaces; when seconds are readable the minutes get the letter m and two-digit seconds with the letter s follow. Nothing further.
8h54
